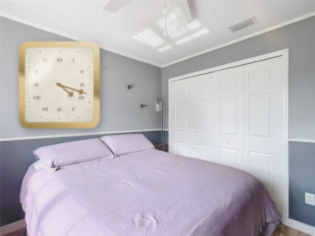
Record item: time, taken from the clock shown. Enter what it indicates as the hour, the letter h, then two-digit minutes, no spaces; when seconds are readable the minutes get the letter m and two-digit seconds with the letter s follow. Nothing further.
4h18
